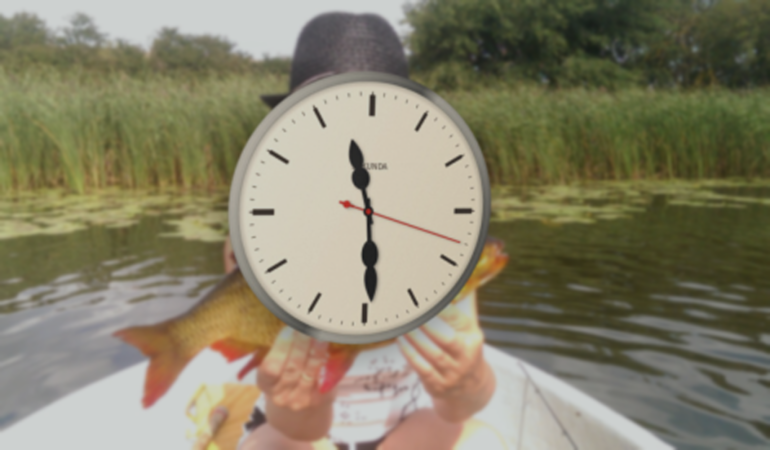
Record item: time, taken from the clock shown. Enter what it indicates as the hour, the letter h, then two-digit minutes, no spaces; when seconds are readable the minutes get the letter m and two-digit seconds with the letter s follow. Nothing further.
11h29m18s
